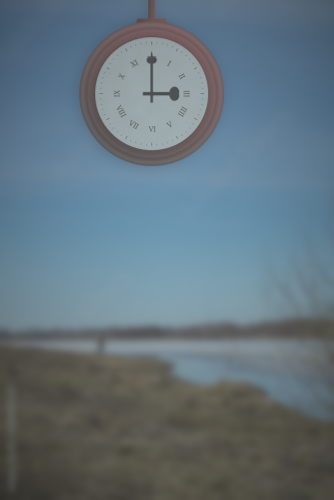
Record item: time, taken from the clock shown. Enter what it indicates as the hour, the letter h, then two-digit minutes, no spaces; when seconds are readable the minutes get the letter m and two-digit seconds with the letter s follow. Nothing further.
3h00
